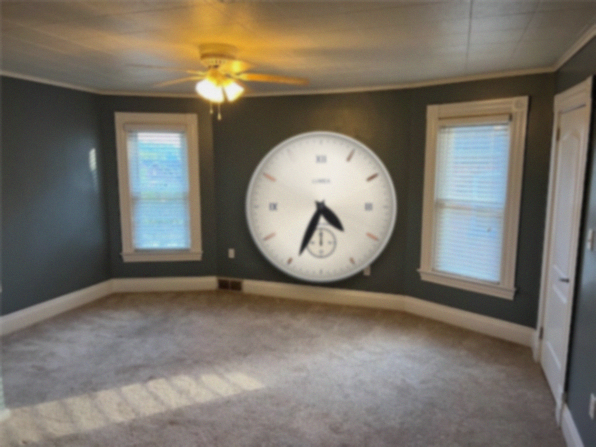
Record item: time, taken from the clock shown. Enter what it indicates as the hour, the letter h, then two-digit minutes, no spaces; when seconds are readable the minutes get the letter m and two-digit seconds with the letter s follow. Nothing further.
4h34
